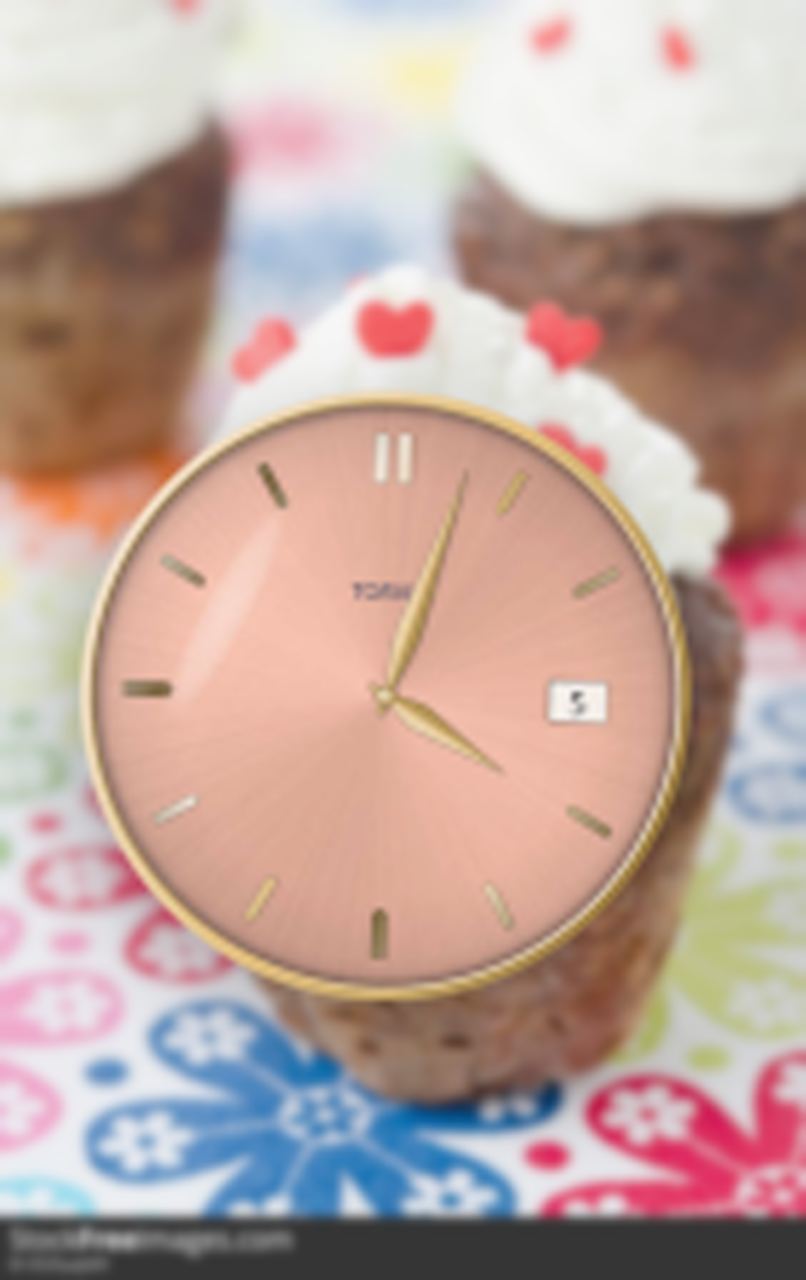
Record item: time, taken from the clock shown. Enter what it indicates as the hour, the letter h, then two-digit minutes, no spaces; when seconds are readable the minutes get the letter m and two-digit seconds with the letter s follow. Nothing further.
4h03
